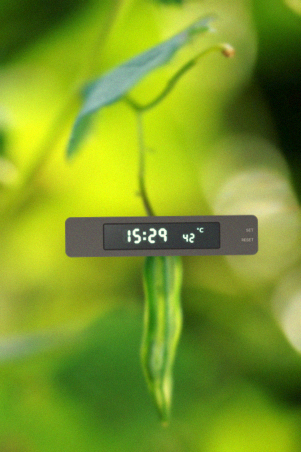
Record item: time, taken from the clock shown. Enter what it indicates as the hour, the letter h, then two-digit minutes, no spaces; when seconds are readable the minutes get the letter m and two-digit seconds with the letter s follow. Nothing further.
15h29
